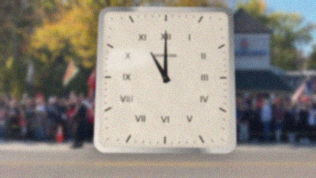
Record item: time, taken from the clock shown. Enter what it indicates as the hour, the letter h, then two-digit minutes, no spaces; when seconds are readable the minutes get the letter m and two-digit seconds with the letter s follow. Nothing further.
11h00
